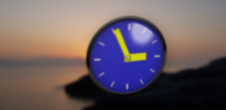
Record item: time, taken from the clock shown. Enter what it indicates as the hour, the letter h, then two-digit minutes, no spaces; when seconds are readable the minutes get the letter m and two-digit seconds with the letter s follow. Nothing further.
2h56
